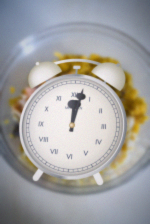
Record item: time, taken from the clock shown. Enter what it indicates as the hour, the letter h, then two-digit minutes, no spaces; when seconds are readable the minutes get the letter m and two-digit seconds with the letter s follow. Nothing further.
12h02
